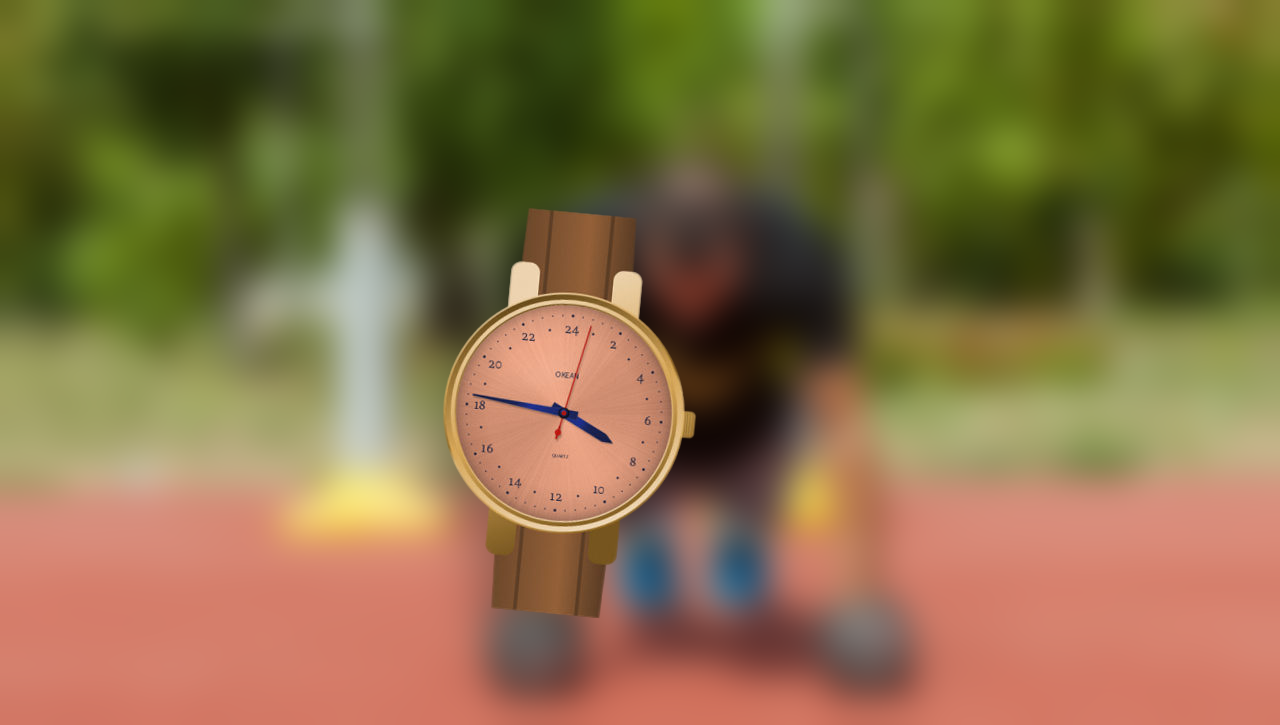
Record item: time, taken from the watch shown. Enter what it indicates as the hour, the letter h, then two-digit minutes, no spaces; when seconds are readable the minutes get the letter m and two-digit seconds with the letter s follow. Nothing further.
7h46m02s
